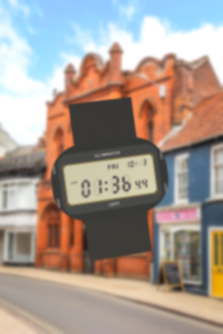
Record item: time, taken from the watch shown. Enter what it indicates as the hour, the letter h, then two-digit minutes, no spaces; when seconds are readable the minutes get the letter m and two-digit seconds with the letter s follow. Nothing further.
1h36m44s
